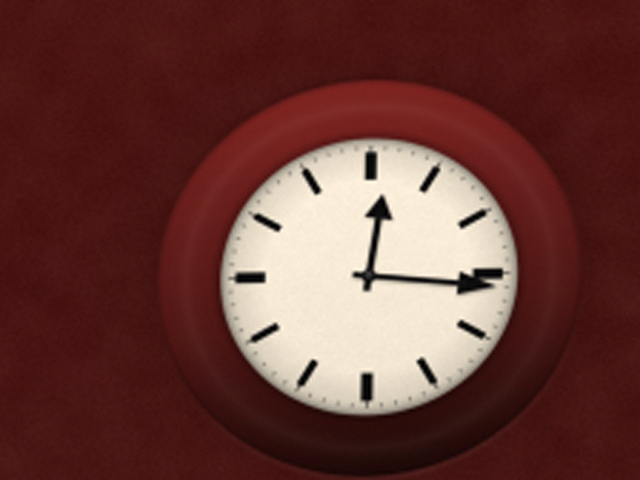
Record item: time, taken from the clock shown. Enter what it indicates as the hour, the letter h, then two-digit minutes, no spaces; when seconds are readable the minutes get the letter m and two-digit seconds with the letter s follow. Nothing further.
12h16
